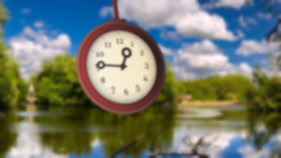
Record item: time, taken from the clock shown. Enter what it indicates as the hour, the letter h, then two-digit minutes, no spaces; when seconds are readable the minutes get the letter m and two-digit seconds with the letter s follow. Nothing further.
12h46
